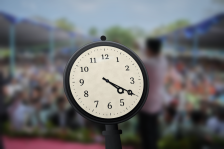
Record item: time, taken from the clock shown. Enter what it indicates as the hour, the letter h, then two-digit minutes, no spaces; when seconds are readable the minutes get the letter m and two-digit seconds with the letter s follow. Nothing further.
4h20
